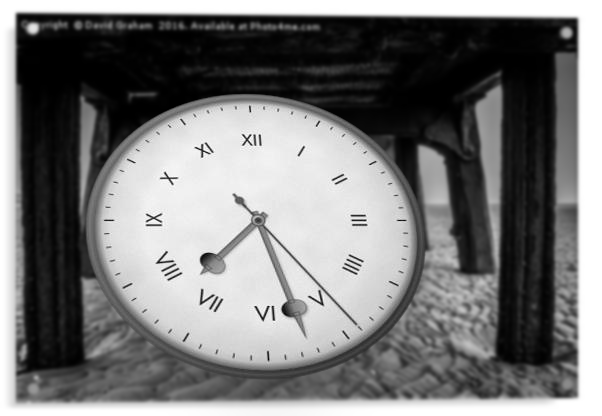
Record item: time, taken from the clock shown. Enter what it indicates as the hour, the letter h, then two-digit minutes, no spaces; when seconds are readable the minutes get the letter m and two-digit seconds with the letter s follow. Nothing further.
7h27m24s
